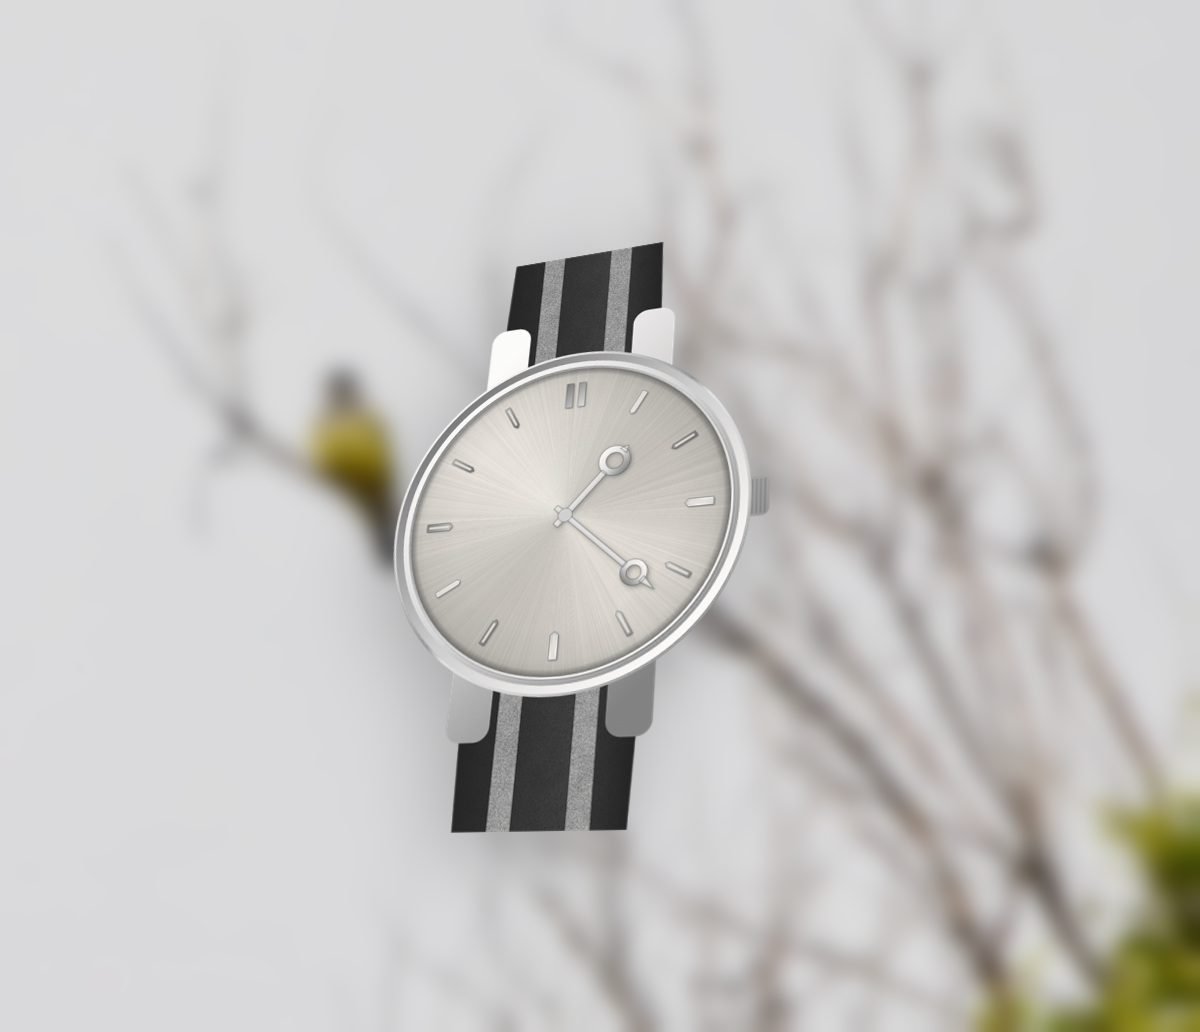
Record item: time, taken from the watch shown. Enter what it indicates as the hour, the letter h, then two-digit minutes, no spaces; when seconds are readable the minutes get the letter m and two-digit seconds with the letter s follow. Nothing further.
1h22
